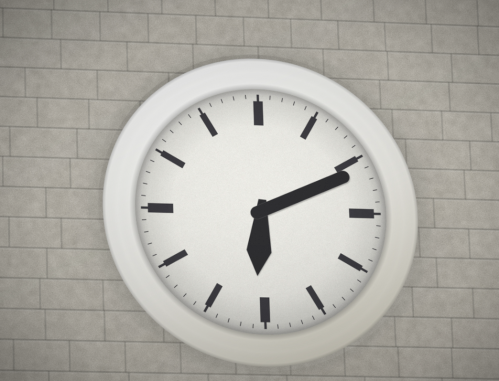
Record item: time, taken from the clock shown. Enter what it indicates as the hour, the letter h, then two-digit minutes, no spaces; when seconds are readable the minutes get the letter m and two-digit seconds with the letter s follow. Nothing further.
6h11
